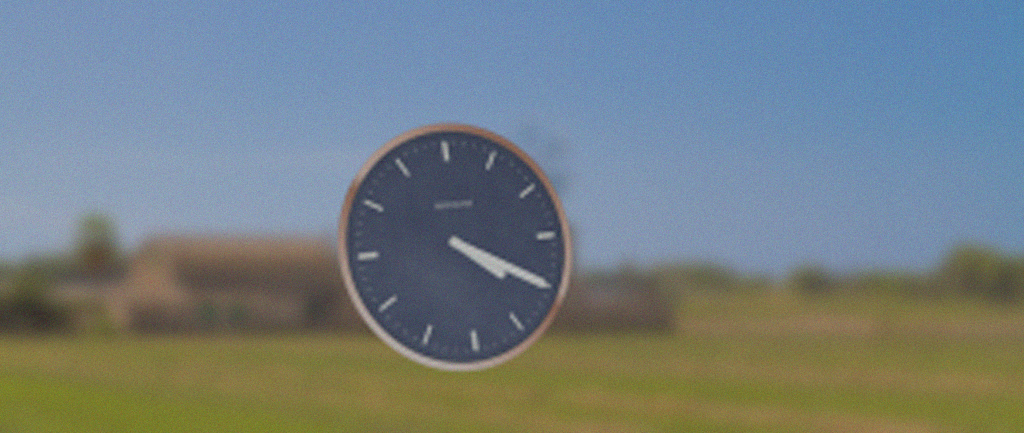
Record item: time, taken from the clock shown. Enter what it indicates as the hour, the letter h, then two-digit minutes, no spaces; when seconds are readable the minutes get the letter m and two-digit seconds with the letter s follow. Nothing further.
4h20
